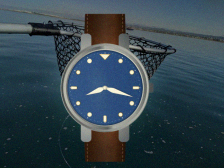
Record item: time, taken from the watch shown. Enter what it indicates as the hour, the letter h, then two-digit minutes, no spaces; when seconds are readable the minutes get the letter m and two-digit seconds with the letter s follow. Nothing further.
8h18
